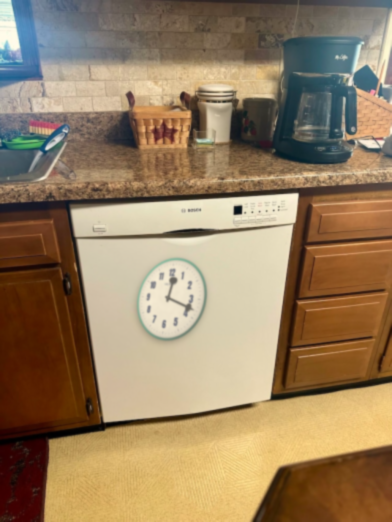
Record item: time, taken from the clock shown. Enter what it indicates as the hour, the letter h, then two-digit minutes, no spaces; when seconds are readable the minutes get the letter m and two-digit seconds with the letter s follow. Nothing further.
12h18
